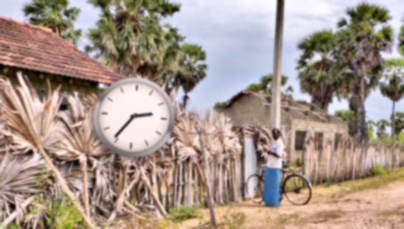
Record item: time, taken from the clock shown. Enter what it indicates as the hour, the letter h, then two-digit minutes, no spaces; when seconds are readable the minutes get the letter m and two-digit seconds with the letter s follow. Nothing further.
2h36
